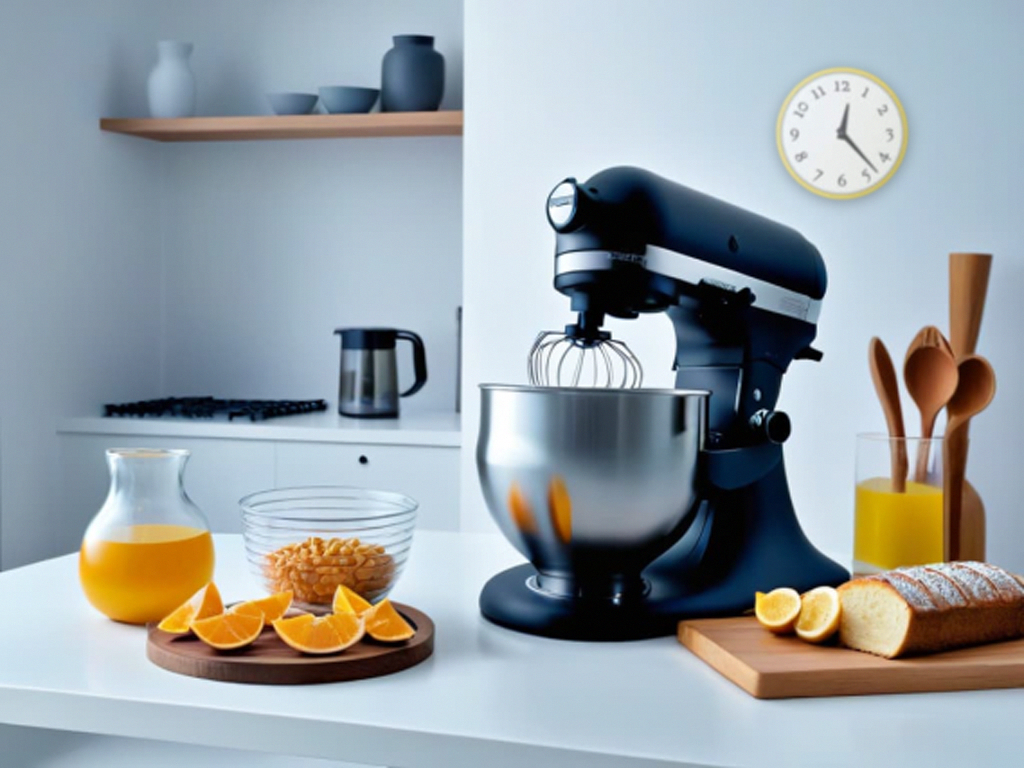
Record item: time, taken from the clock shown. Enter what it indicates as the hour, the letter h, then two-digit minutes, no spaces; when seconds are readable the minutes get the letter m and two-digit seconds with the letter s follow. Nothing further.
12h23
